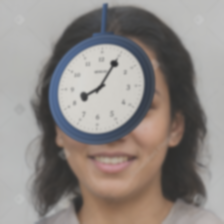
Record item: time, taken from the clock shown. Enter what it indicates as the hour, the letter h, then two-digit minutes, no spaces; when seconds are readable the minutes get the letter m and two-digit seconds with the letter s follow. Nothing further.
8h05
